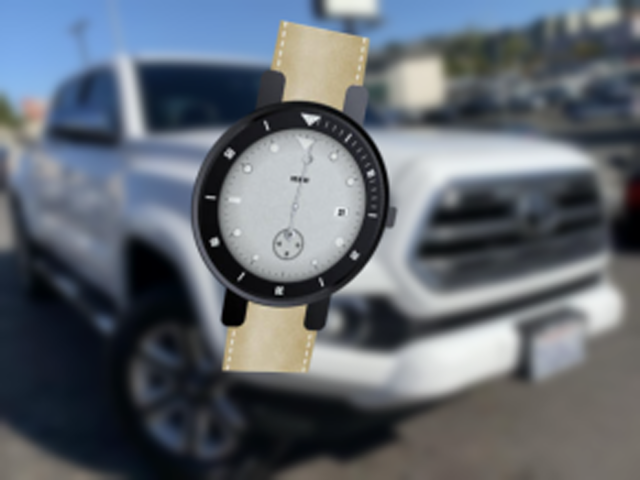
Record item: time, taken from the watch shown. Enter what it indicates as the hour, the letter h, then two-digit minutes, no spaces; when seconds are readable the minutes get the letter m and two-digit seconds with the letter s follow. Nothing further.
6h01
